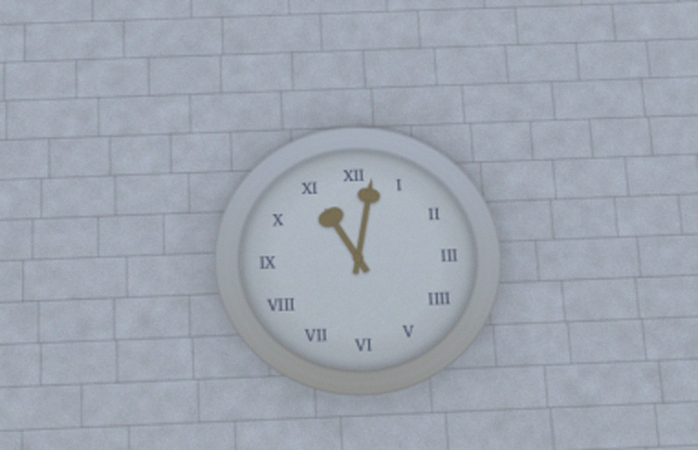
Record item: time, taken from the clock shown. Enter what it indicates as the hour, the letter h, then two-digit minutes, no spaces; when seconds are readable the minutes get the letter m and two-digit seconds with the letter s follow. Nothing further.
11h02
